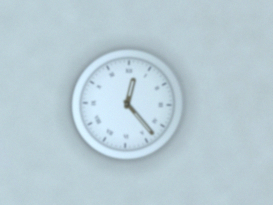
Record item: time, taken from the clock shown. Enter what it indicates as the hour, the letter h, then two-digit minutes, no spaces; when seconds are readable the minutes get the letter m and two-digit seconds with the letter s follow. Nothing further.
12h23
